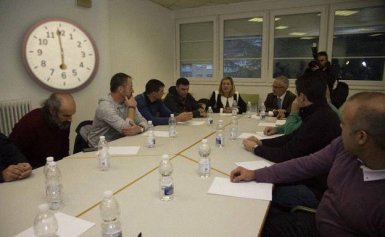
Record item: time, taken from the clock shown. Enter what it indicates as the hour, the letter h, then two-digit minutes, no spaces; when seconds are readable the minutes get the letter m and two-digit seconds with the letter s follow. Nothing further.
5h59
